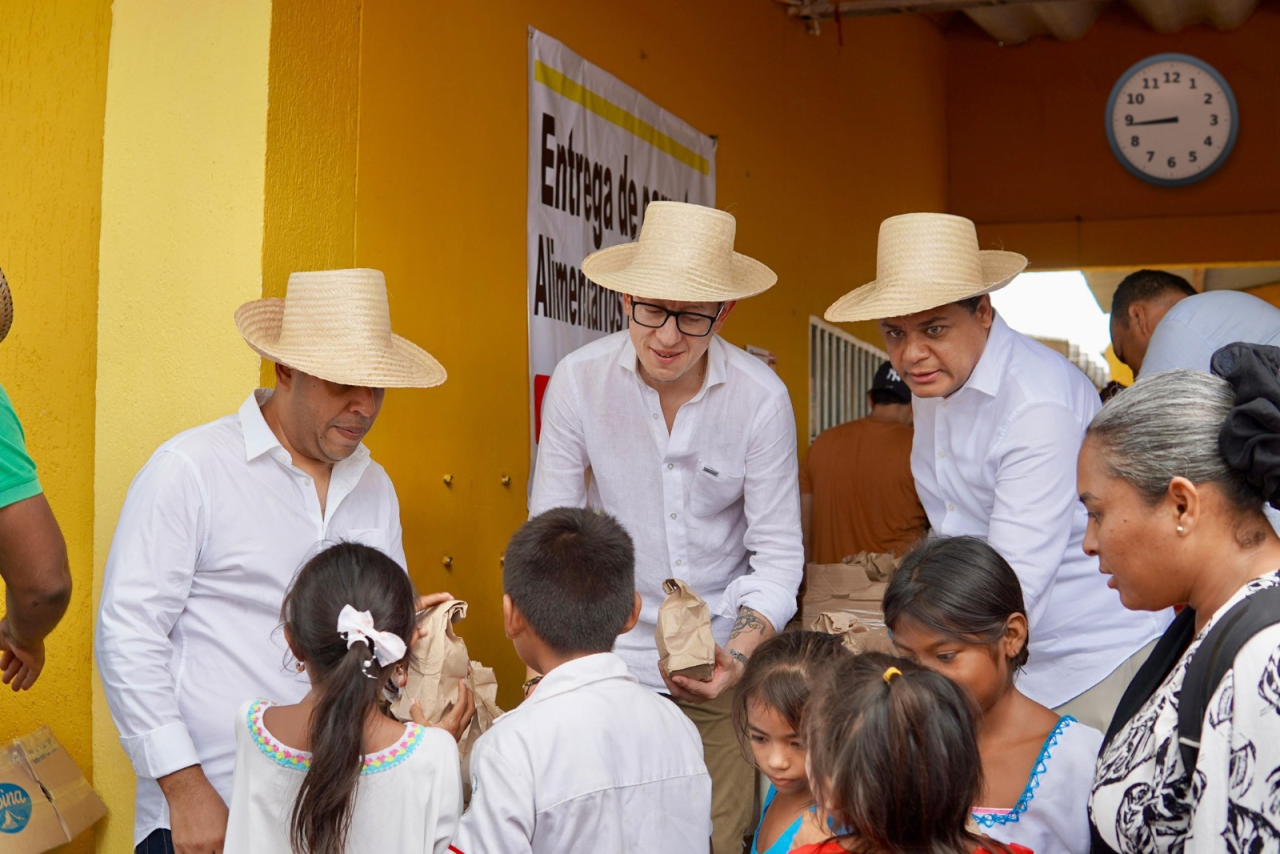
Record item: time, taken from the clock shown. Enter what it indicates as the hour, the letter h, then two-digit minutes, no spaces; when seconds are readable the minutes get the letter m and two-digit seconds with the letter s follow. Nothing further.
8h44
